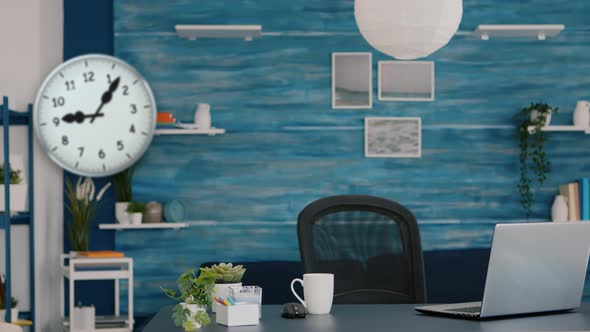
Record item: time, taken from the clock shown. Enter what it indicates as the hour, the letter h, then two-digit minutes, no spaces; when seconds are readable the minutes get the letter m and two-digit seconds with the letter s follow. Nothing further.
9h07
